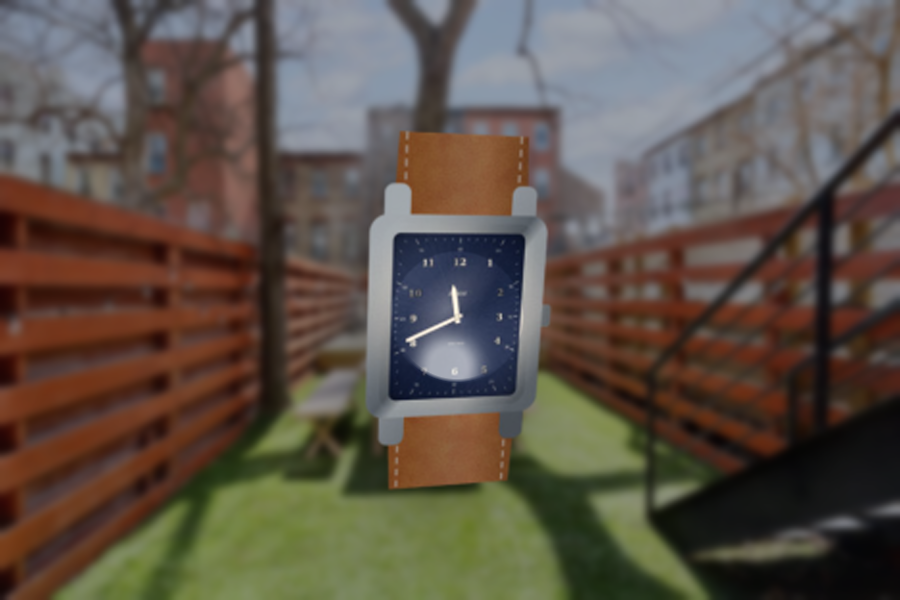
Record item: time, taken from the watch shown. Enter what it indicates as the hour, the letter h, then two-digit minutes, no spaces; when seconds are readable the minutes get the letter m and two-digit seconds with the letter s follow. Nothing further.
11h41
